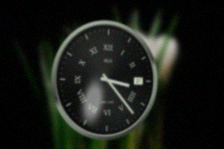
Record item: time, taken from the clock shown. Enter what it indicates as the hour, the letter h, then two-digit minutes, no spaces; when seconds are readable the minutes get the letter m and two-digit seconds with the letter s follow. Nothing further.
3h23
